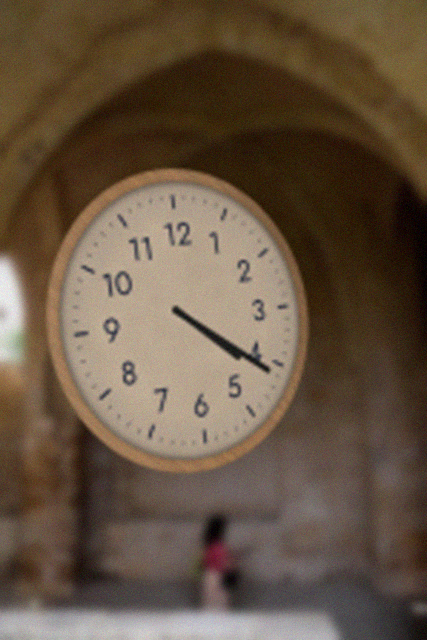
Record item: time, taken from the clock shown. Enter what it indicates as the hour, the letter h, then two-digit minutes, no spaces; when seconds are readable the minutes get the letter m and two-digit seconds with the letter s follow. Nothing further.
4h21
